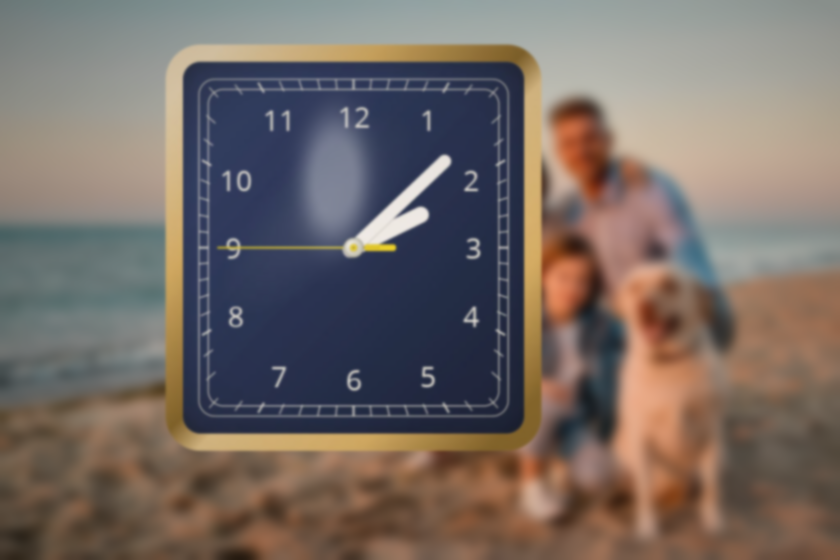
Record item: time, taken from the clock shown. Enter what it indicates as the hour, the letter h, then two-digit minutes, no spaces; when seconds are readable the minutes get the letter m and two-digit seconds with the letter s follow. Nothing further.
2h07m45s
